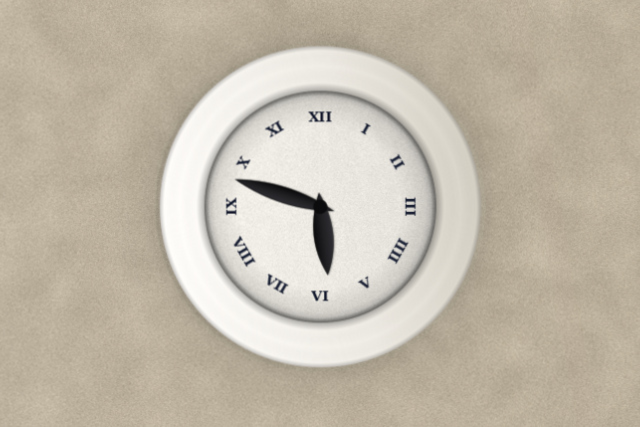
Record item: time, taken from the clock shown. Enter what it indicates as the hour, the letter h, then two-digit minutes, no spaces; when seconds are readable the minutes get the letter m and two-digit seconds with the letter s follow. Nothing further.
5h48
